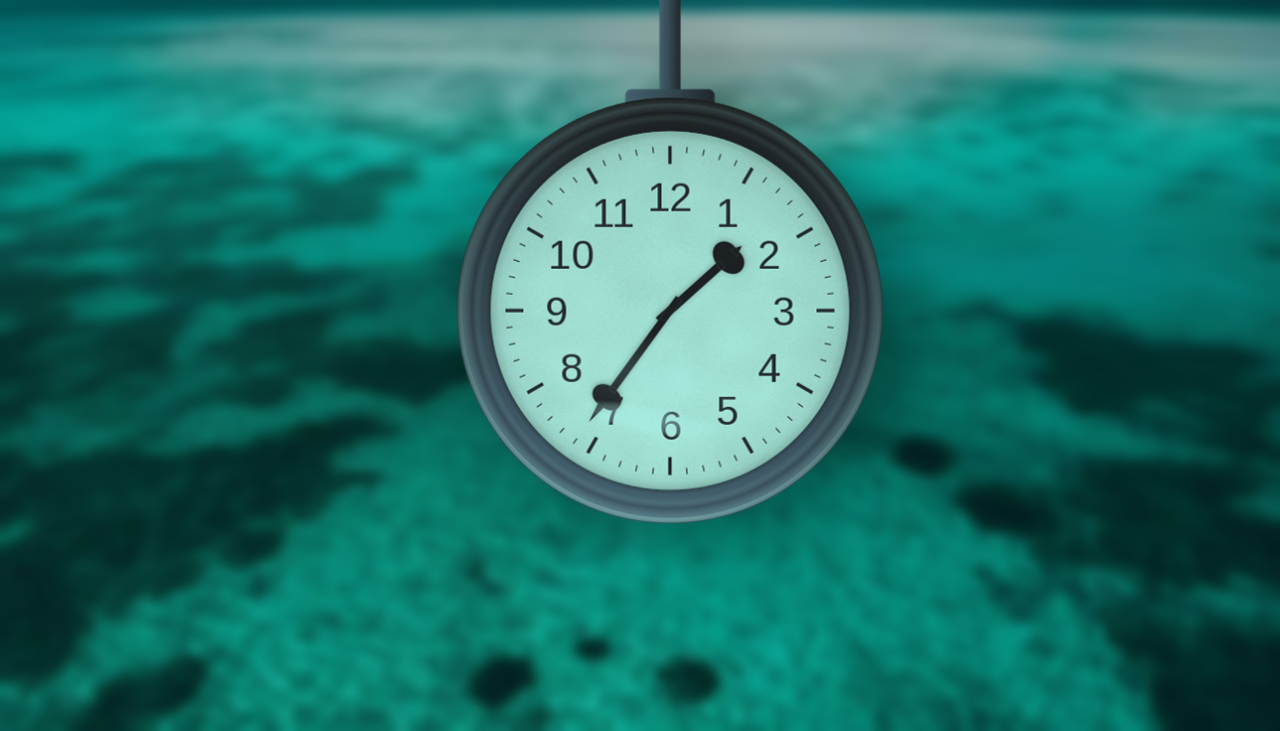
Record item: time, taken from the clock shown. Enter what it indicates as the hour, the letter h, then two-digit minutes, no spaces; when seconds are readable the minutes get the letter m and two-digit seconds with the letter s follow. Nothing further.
1h36
